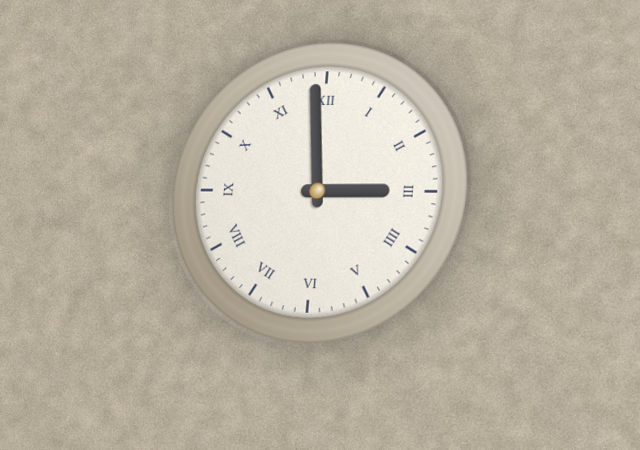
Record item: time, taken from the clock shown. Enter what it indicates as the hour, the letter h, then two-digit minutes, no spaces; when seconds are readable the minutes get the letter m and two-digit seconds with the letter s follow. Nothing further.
2h59
